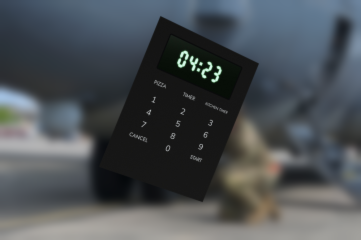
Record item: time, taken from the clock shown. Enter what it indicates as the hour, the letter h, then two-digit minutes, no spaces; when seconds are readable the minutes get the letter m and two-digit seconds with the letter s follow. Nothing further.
4h23
